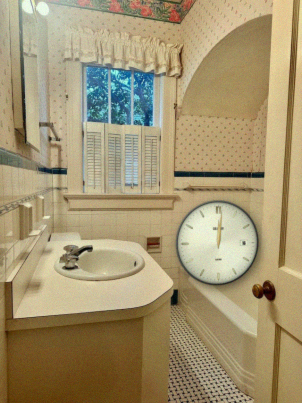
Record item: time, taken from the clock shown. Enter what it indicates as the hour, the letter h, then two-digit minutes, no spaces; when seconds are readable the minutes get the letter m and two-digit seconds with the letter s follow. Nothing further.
12h01
